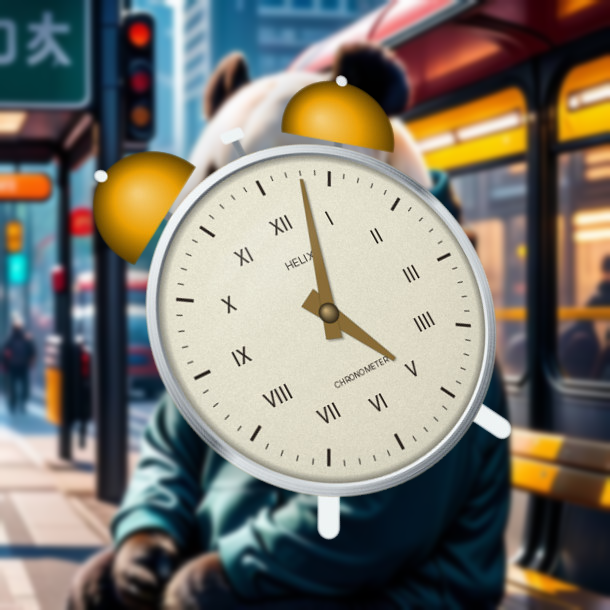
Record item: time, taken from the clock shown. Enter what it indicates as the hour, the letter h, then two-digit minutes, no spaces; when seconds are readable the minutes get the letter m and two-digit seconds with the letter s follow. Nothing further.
5h03
